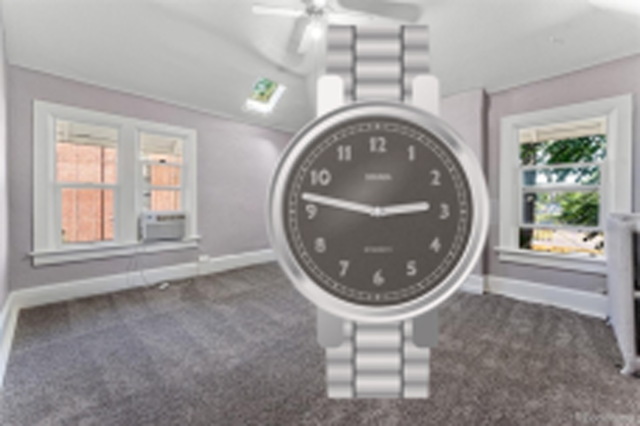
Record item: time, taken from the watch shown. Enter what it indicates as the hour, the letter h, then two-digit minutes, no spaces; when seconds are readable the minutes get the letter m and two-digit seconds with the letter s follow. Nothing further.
2h47
